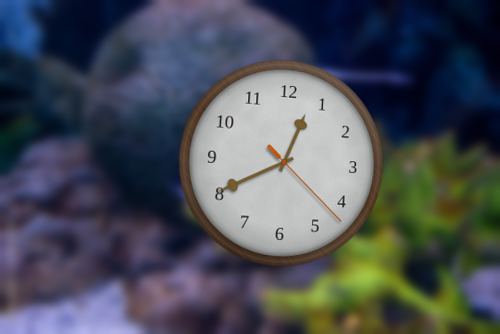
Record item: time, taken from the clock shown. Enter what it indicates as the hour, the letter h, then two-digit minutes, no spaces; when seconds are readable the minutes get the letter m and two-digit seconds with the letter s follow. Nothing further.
12h40m22s
